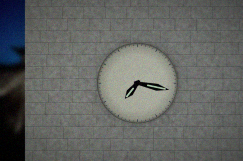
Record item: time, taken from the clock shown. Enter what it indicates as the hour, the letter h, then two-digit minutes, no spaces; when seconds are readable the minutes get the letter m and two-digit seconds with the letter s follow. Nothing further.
7h17
